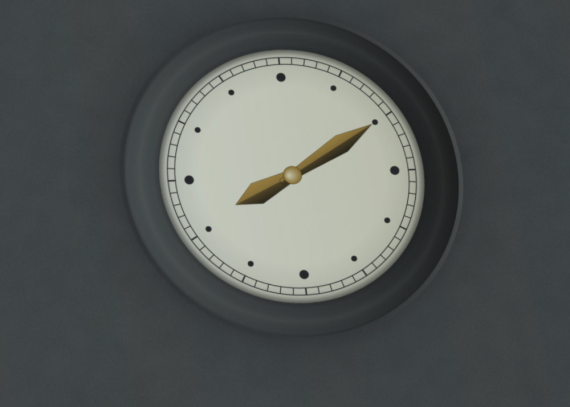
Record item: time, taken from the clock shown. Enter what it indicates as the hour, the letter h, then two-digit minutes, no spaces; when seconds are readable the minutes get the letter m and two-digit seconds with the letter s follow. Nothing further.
8h10
